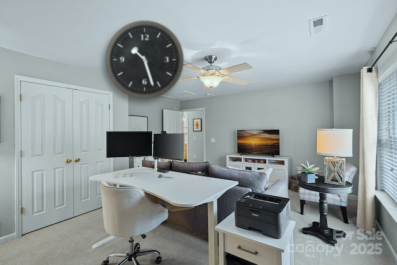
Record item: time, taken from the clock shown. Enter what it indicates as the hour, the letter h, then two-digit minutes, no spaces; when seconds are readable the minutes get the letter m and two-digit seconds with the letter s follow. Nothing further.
10h27
